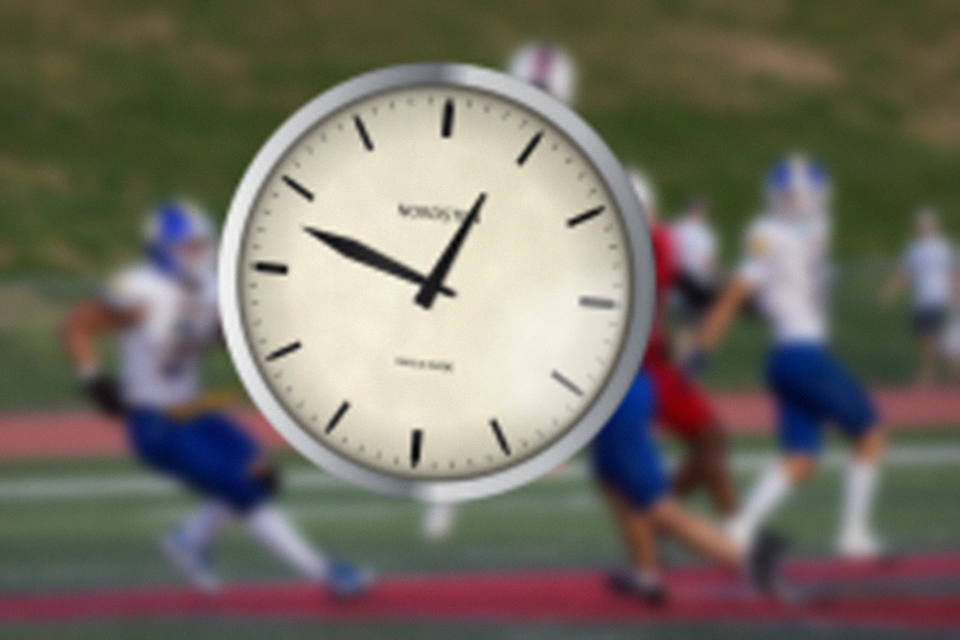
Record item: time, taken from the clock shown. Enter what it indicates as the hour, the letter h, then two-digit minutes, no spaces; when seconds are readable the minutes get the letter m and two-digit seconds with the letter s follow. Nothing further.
12h48
